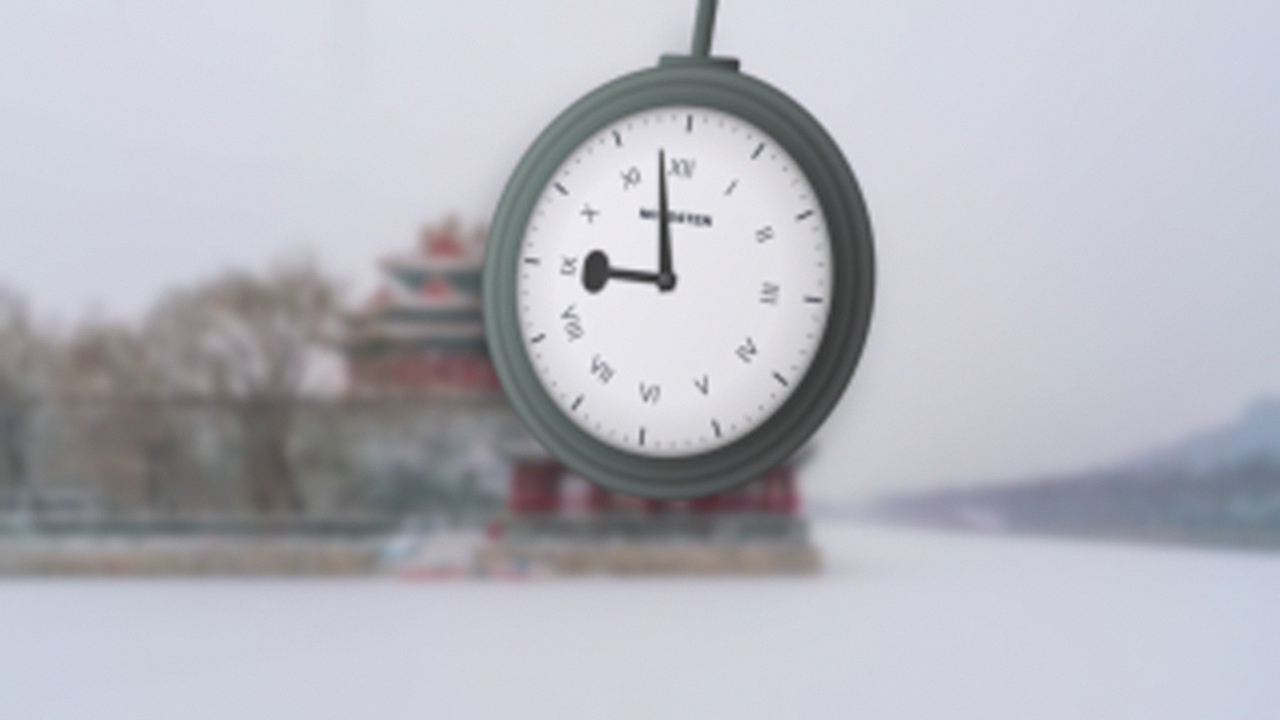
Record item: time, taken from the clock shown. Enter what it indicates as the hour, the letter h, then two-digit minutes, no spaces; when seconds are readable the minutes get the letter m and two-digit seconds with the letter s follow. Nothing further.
8h58
